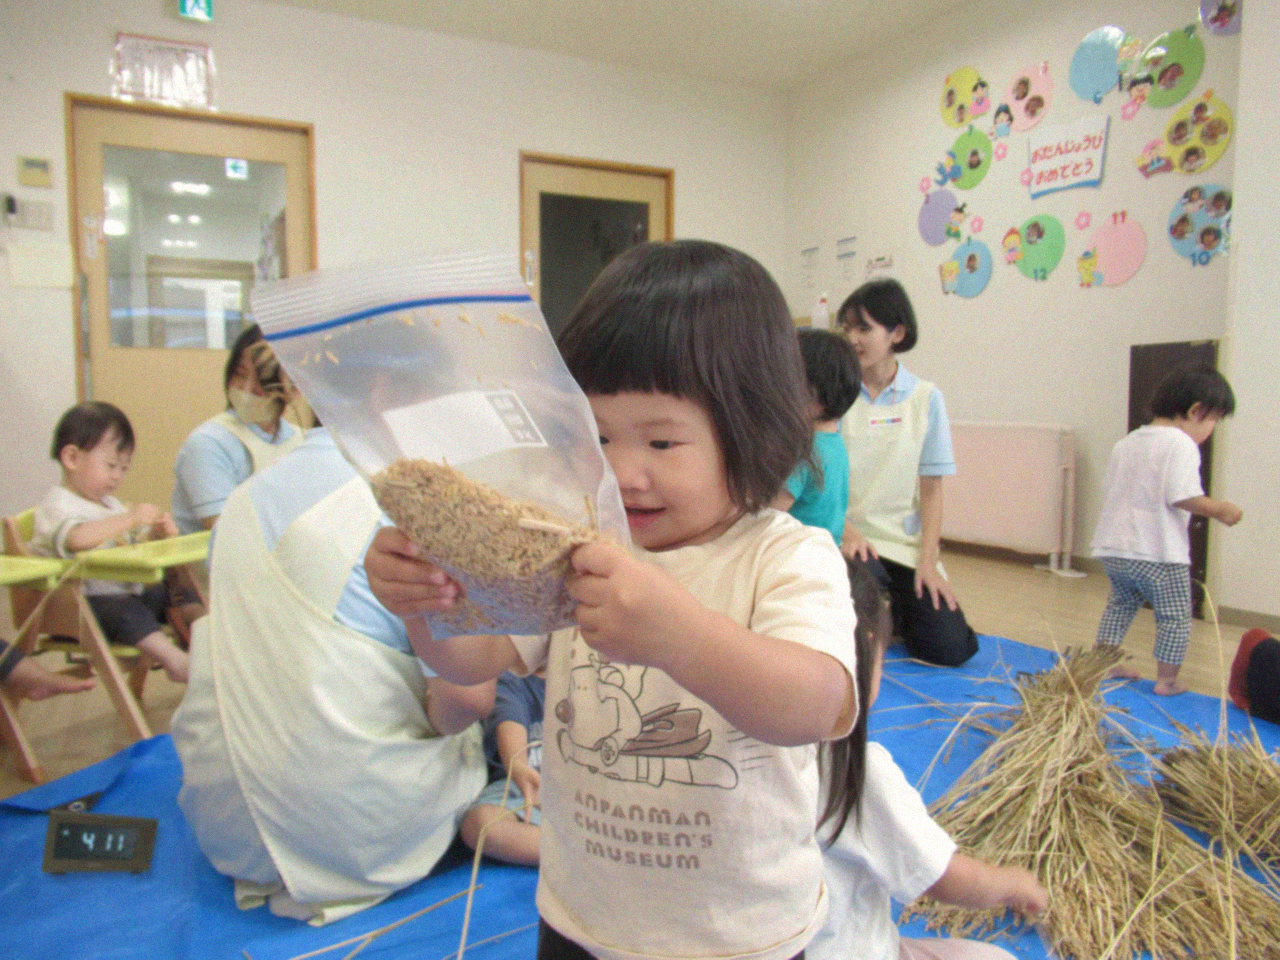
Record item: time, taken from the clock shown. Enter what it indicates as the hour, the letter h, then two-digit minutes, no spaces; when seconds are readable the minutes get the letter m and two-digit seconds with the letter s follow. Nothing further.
4h11
